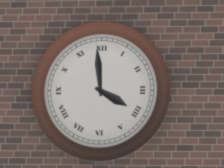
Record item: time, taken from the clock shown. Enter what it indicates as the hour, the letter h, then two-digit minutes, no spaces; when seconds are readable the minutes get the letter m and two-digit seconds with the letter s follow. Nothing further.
3h59
